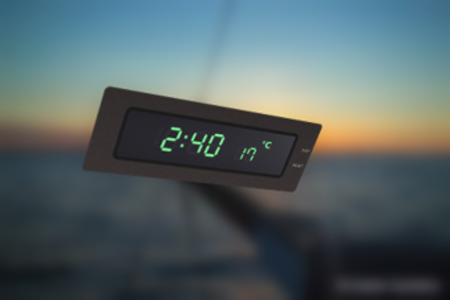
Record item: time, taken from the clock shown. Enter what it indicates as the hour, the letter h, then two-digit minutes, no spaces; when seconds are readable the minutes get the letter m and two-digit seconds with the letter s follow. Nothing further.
2h40
